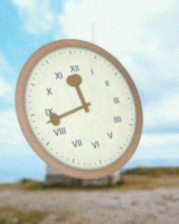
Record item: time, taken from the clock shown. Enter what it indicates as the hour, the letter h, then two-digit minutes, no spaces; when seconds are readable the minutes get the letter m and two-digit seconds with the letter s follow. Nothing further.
11h43
